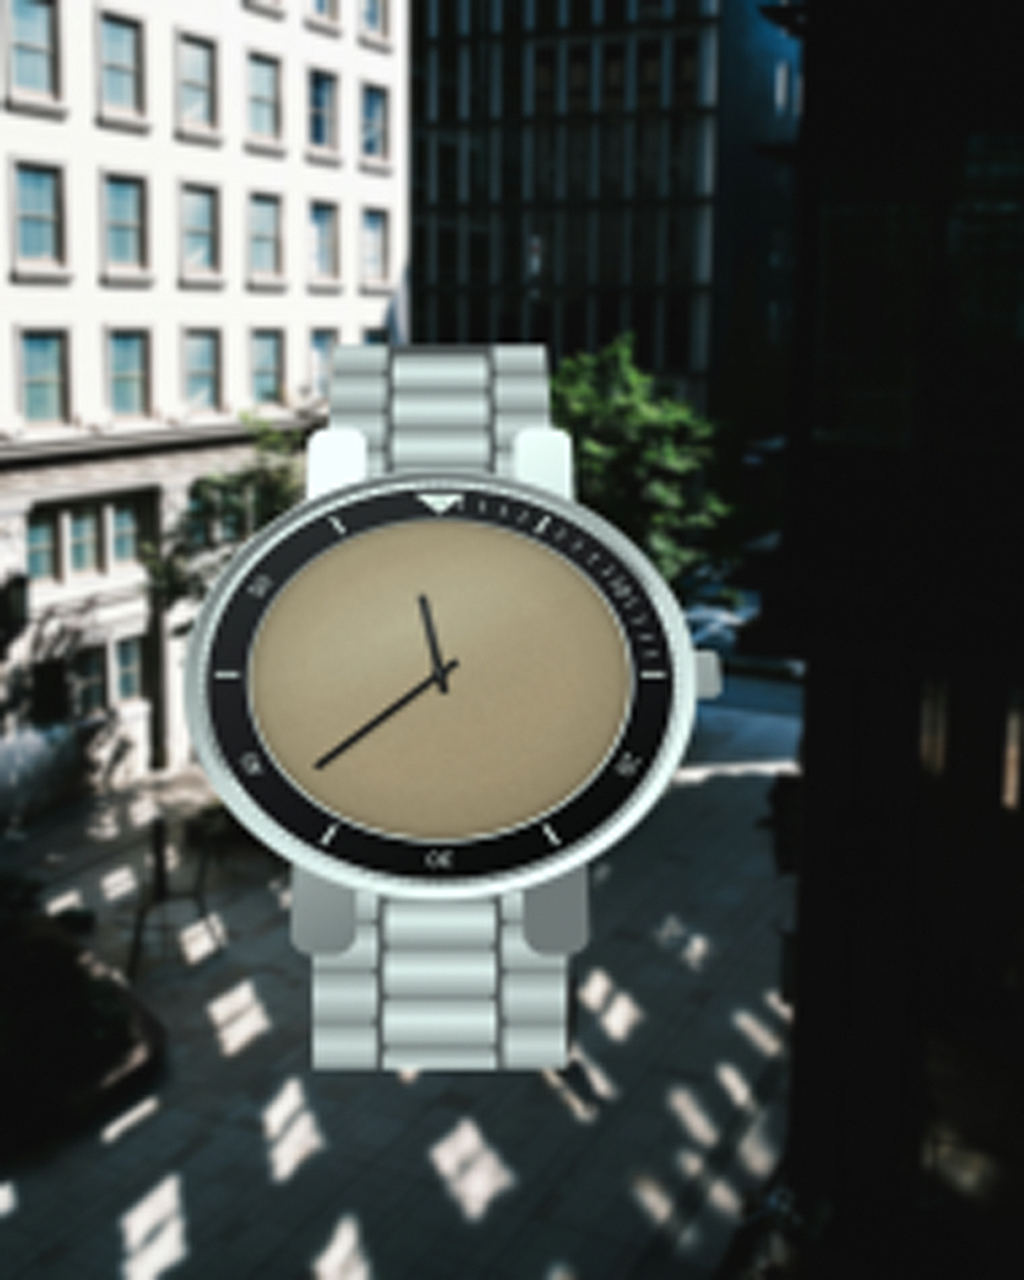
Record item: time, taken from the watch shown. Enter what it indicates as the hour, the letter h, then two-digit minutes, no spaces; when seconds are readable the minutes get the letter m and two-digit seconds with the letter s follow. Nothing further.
11h38
